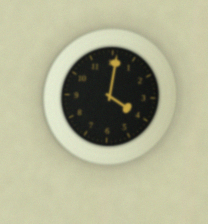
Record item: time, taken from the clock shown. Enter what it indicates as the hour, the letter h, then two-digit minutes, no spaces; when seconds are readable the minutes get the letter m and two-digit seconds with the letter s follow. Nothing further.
4h01
